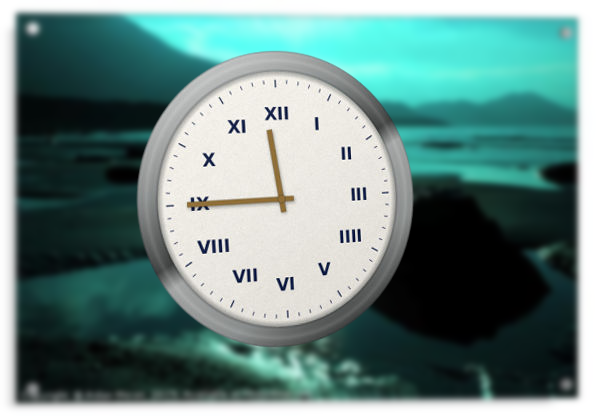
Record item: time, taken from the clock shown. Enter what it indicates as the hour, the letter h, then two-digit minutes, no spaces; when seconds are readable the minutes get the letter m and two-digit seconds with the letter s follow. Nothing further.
11h45
